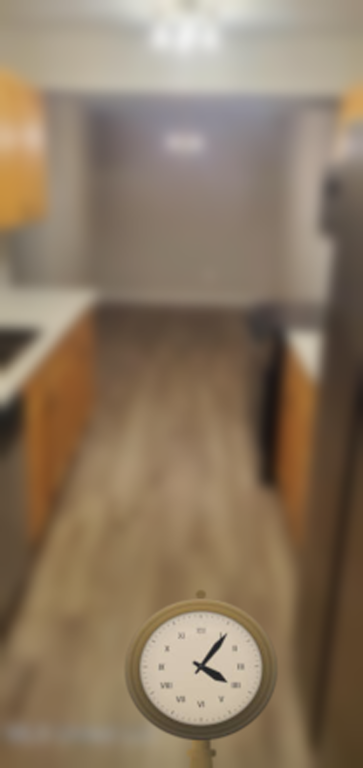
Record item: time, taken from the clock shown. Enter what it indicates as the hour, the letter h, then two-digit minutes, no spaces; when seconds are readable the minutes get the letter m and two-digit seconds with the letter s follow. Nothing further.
4h06
